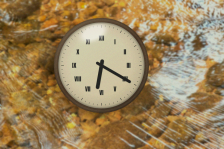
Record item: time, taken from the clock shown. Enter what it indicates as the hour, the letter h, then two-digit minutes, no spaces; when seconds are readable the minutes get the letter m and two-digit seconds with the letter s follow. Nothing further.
6h20
